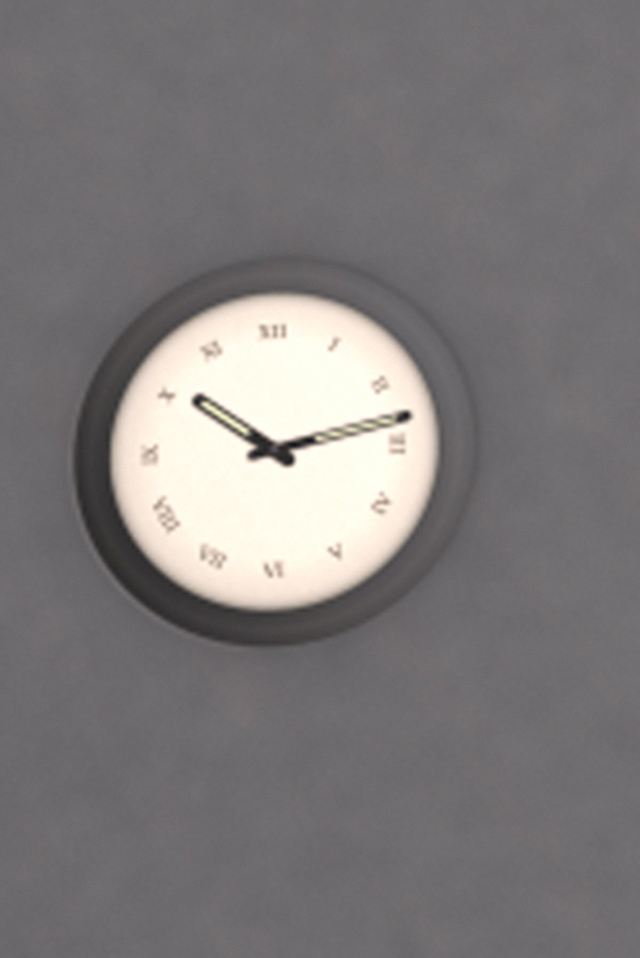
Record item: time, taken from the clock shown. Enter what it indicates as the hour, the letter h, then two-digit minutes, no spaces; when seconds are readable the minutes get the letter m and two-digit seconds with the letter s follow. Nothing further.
10h13
